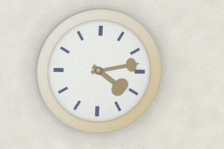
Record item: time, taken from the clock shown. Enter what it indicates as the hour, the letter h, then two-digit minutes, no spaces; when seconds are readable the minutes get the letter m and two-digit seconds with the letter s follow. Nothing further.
4h13
